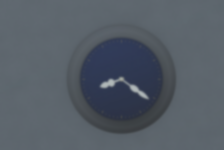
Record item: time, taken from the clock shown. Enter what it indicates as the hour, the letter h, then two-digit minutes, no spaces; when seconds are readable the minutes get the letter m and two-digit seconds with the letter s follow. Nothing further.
8h21
